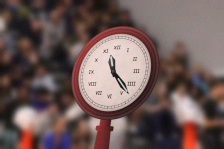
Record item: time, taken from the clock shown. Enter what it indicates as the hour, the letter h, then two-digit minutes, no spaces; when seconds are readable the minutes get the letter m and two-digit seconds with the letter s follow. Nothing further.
11h23
